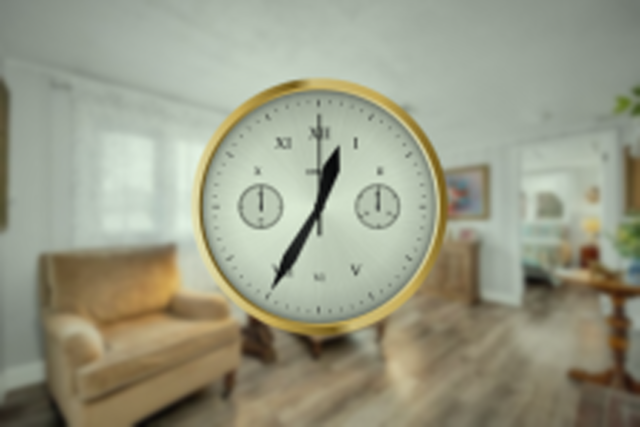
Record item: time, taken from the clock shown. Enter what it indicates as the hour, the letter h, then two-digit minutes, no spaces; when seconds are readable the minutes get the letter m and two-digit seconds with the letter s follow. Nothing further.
12h35
